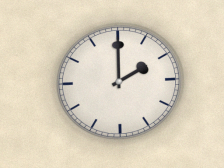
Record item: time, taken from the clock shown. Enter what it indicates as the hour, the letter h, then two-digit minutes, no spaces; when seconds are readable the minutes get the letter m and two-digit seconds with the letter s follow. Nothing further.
2h00
